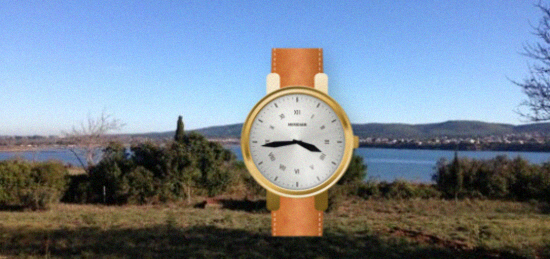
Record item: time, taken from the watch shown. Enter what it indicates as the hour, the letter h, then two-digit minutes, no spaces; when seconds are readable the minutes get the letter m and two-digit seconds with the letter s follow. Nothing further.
3h44
